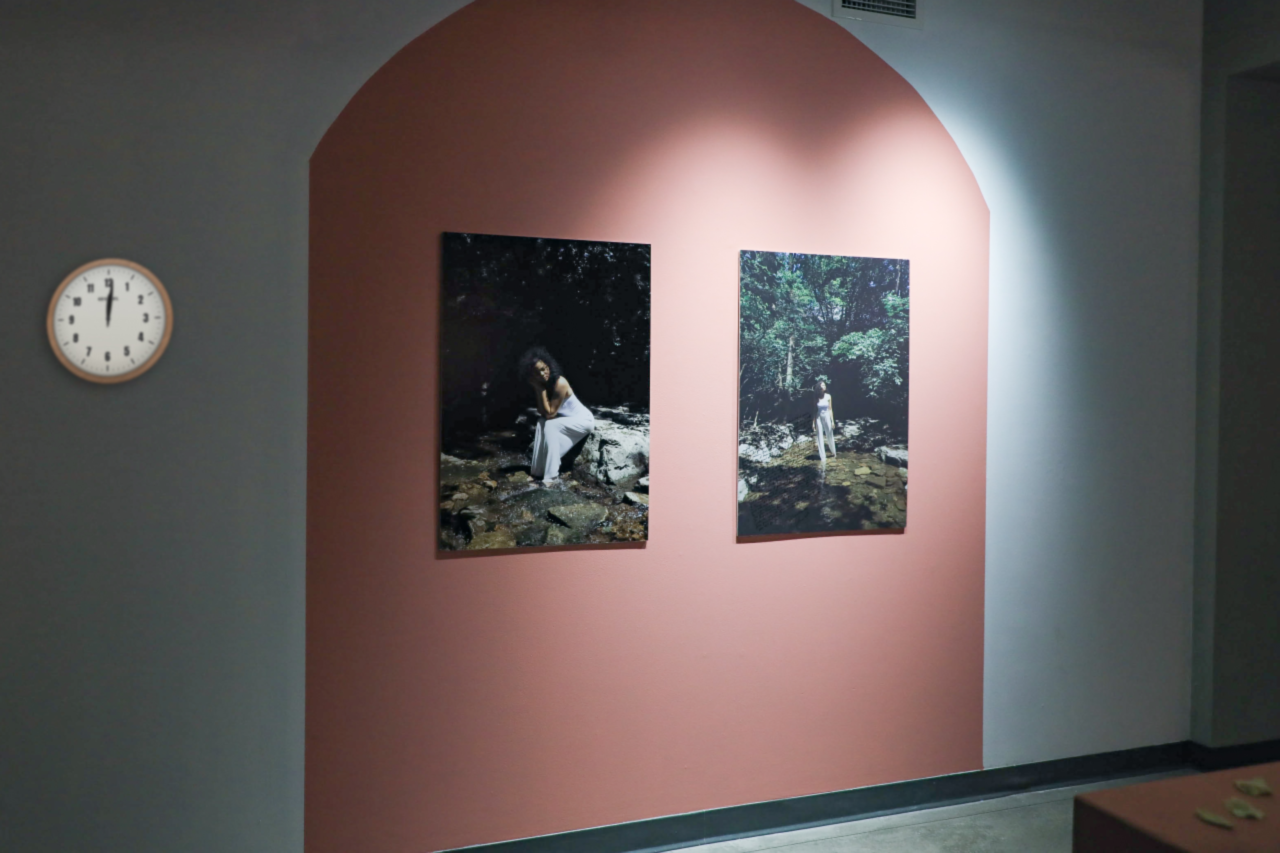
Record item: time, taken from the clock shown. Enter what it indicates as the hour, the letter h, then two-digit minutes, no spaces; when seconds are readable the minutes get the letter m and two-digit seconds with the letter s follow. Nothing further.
12h01
